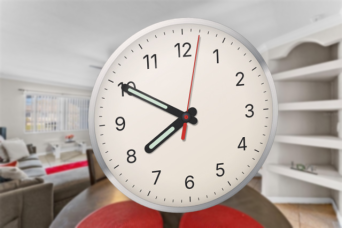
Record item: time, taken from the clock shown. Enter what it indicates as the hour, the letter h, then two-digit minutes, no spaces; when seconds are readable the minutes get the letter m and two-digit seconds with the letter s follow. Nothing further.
7h50m02s
